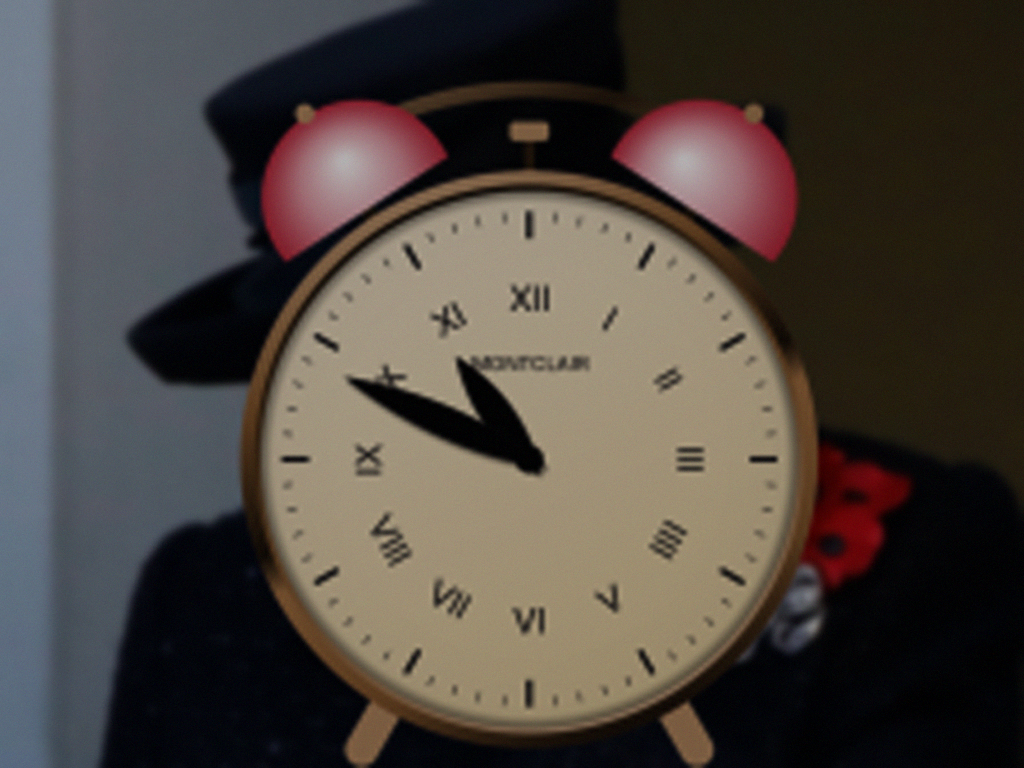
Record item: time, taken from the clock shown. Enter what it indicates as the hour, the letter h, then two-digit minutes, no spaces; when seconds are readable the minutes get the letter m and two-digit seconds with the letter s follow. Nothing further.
10h49
